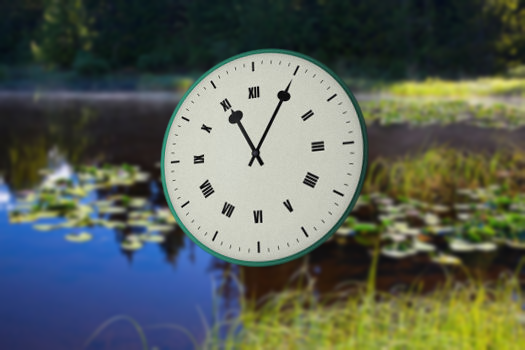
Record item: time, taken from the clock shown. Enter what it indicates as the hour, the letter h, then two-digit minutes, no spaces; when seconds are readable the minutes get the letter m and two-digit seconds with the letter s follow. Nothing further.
11h05
